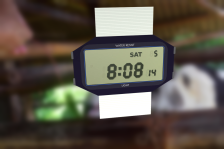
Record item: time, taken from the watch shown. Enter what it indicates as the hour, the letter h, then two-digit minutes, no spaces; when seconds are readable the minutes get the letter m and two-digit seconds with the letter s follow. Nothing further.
8h08m14s
